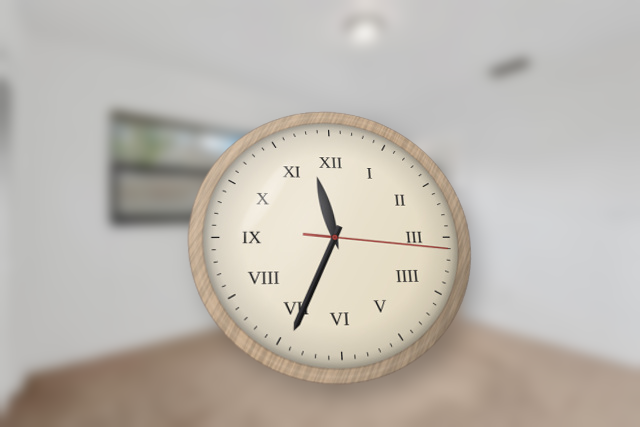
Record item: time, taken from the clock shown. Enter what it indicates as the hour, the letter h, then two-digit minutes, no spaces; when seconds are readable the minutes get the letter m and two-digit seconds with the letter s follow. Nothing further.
11h34m16s
